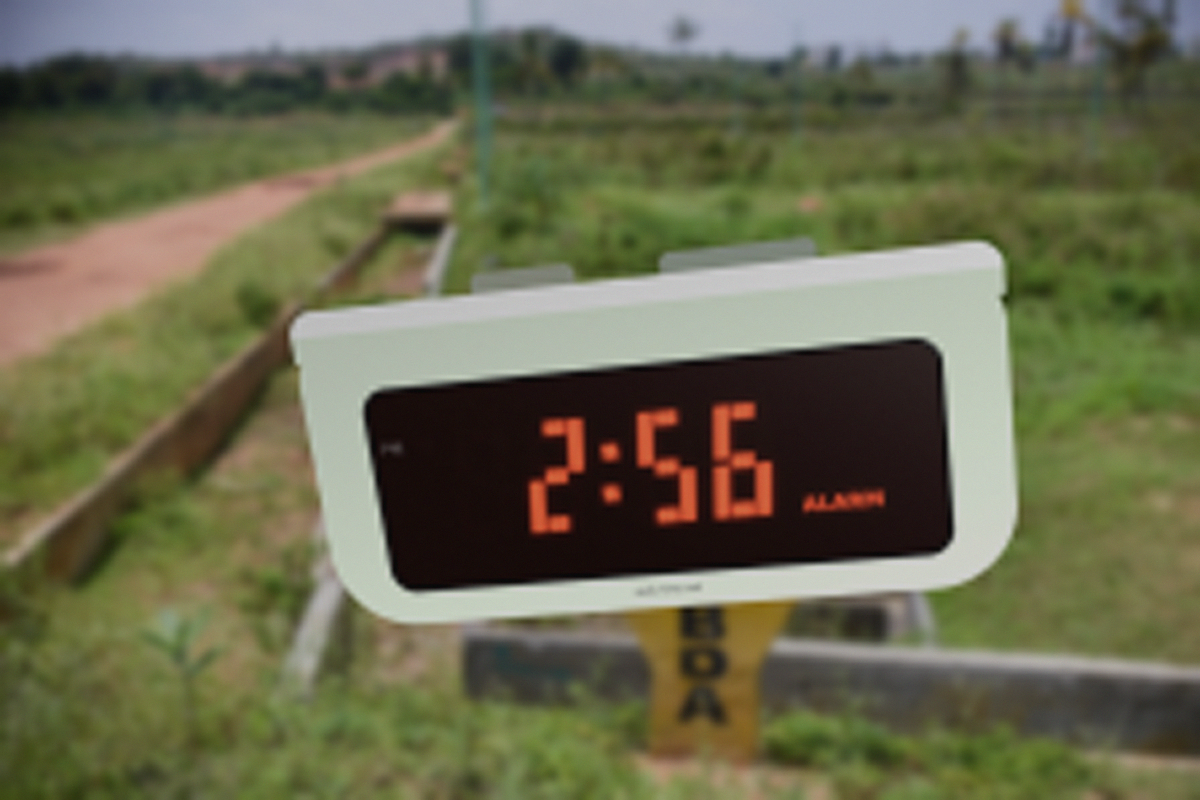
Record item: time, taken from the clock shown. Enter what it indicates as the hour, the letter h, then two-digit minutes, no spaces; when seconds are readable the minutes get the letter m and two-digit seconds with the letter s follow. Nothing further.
2h56
